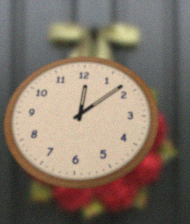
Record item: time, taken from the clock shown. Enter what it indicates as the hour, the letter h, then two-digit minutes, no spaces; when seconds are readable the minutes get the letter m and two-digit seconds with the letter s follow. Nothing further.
12h08
